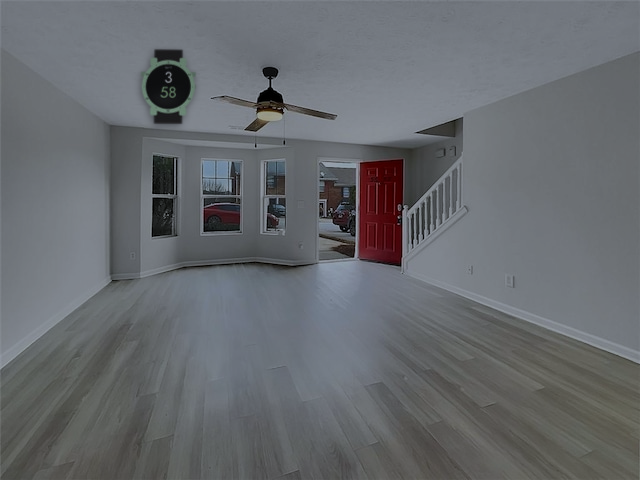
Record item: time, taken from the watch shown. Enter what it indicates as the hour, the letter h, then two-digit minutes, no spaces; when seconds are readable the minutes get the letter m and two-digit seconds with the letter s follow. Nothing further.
3h58
